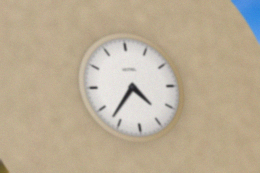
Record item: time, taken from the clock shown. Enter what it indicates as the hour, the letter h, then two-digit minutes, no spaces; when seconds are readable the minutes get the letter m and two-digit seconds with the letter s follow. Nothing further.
4h37
